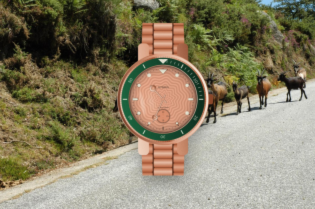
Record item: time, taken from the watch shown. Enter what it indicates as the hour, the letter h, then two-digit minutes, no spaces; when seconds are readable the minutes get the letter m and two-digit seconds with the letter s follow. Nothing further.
10h34
